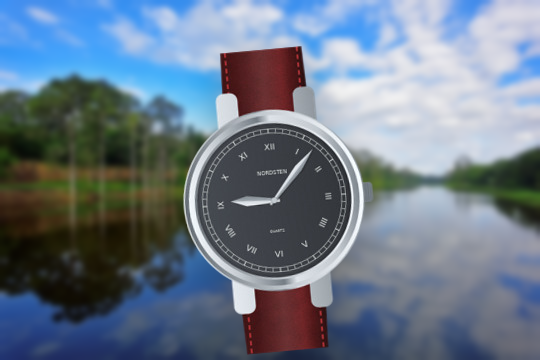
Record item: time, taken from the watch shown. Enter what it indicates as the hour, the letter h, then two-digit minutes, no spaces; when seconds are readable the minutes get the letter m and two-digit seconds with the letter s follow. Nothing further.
9h07
